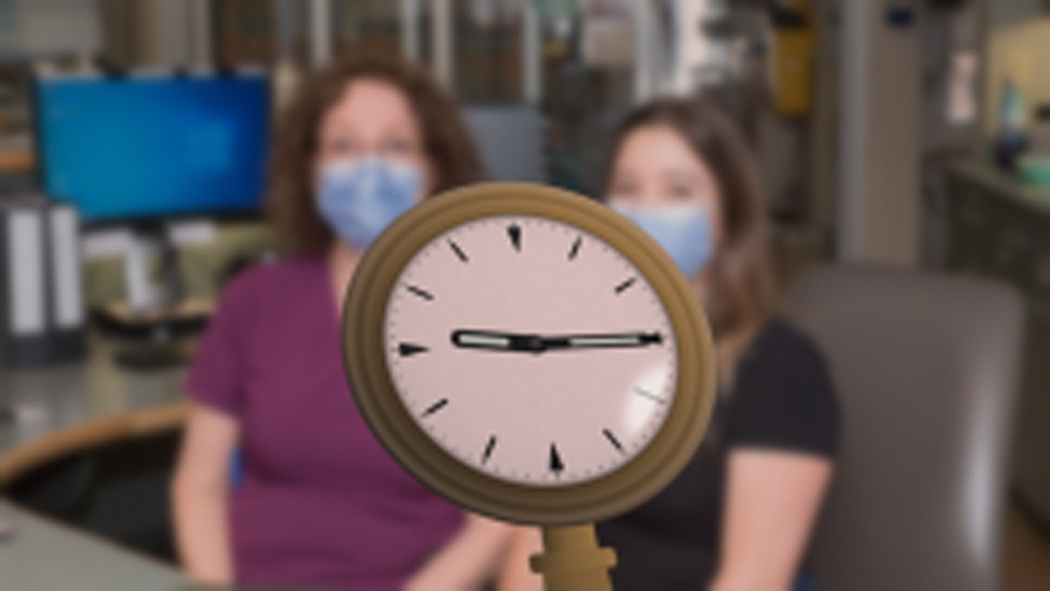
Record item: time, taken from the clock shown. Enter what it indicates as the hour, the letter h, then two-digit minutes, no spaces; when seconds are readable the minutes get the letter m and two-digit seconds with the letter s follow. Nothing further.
9h15
